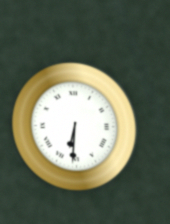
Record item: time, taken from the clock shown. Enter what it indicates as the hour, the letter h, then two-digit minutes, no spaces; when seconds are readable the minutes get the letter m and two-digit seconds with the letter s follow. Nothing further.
6h31
